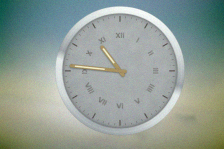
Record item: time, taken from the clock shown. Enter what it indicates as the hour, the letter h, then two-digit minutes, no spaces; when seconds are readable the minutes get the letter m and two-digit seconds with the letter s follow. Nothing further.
10h46
